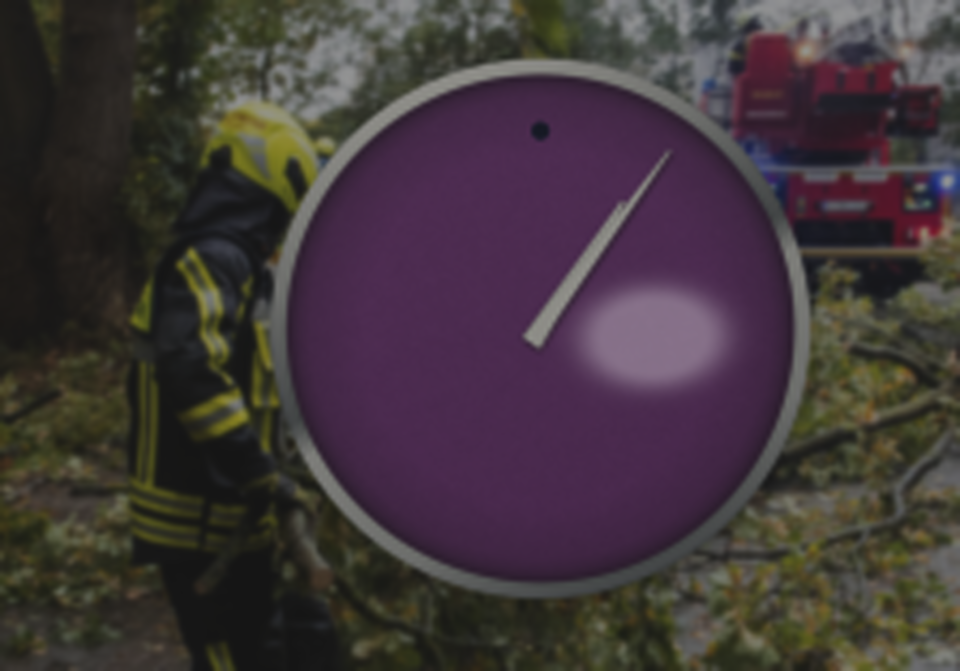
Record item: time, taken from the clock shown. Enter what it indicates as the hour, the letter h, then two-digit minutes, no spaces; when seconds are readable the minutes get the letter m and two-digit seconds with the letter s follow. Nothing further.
1h06
